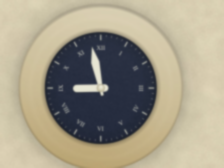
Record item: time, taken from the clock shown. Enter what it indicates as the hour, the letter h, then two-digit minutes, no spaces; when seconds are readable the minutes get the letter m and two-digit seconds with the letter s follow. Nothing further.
8h58
